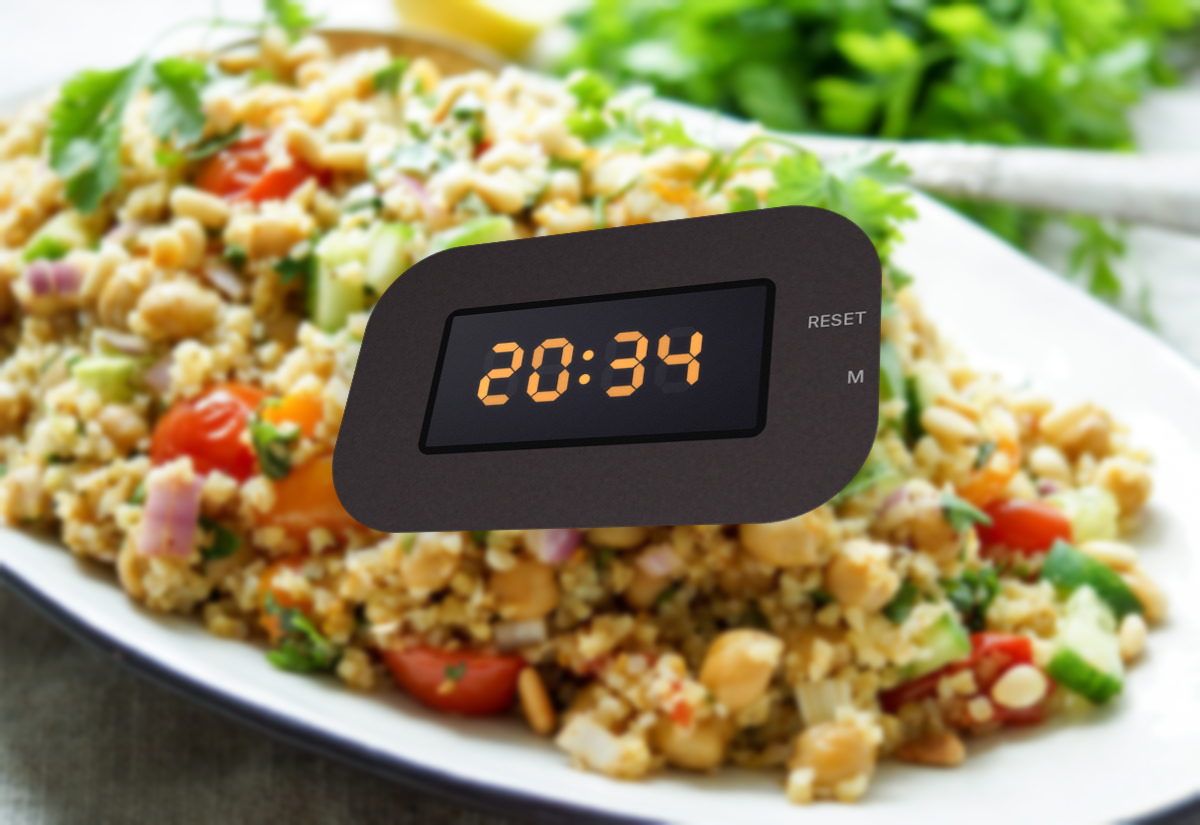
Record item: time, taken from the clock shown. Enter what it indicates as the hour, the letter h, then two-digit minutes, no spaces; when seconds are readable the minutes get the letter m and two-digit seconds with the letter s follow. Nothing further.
20h34
